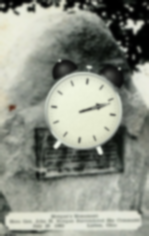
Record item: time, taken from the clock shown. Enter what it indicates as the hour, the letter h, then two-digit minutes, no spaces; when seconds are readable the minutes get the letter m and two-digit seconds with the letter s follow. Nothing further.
2h11
